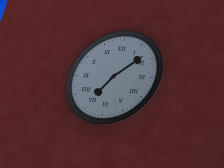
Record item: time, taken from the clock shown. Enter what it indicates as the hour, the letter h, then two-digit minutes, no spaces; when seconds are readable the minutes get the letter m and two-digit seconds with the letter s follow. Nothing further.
7h08
